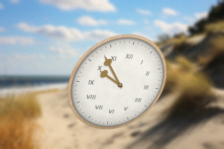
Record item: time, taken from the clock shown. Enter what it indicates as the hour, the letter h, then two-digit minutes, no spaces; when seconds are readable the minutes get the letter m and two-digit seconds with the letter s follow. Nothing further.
9h53
